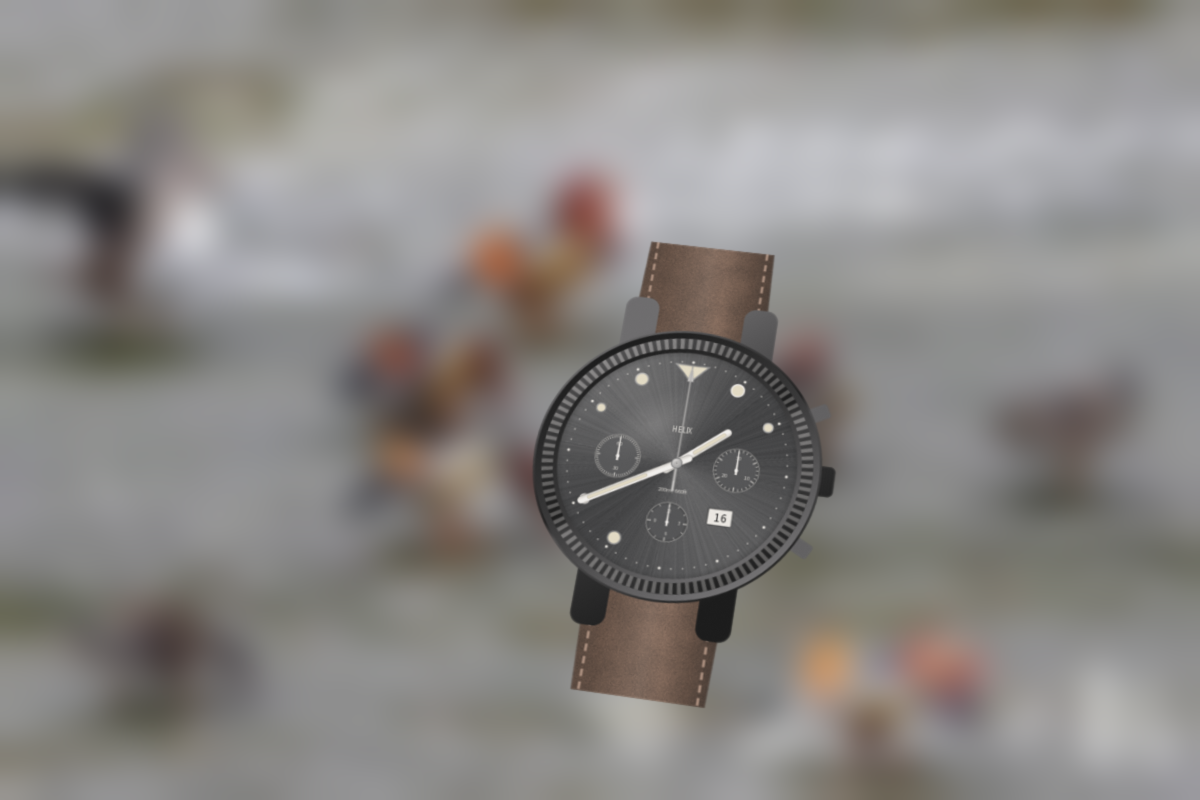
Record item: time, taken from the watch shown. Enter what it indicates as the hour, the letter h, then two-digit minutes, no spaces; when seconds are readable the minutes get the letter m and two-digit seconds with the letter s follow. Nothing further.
1h40
